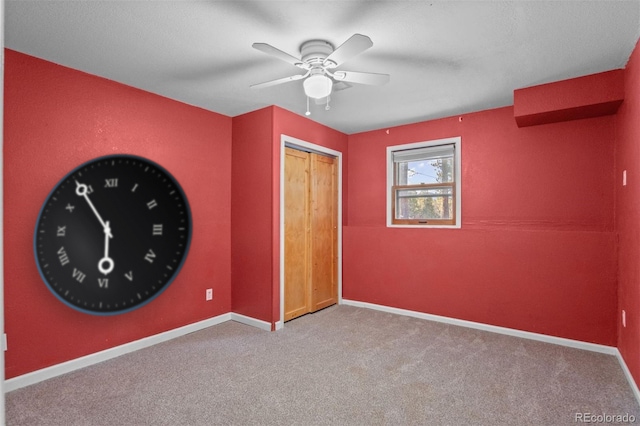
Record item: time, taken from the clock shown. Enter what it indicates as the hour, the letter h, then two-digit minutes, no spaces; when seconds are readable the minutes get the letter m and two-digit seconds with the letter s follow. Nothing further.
5h54
